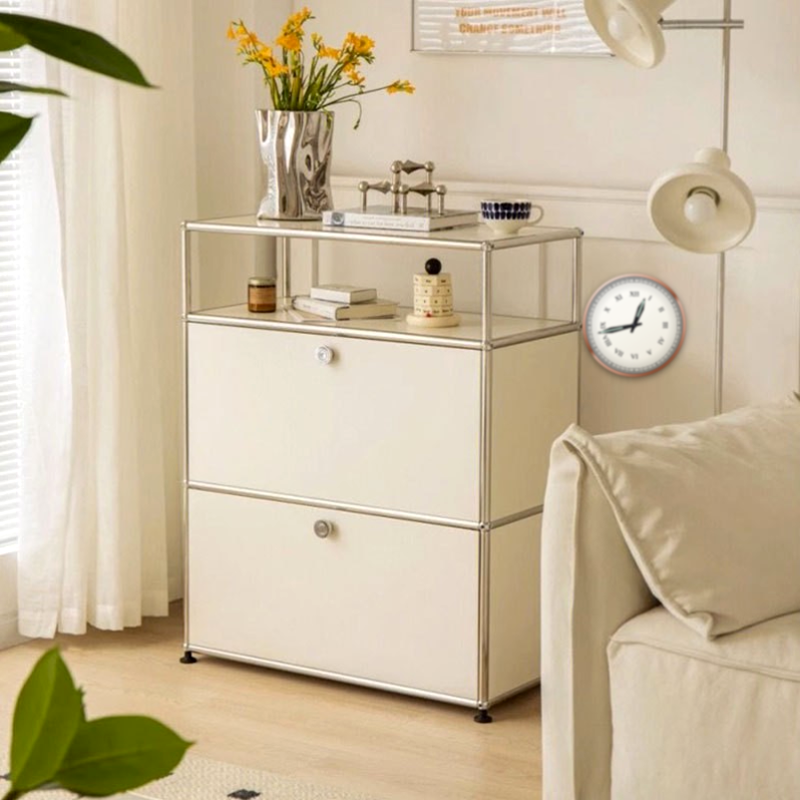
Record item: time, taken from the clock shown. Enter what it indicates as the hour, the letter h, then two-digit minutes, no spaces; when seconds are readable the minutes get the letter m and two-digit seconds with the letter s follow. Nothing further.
12h43
